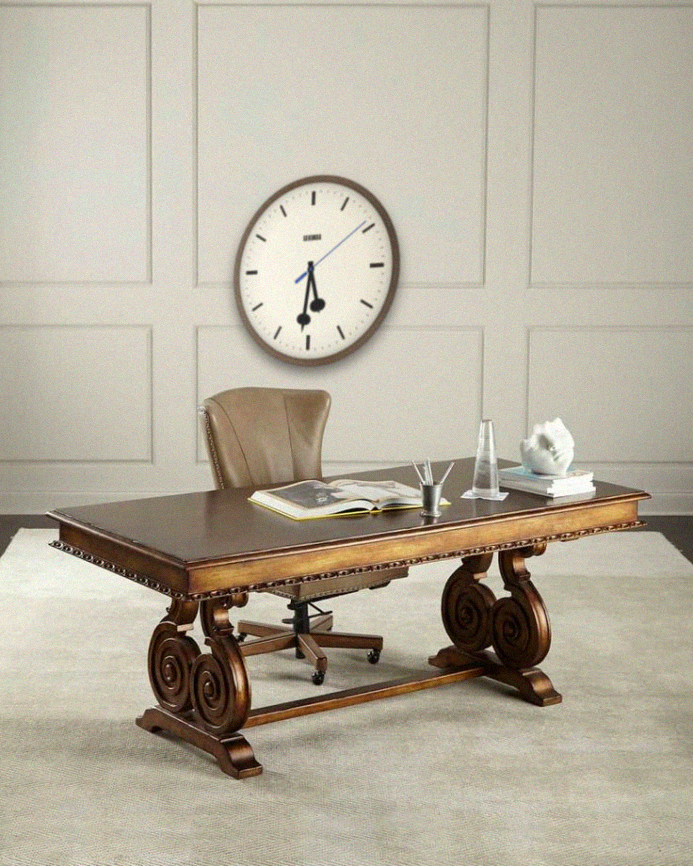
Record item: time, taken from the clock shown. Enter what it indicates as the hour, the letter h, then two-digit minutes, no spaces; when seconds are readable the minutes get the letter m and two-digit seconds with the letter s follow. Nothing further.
5h31m09s
